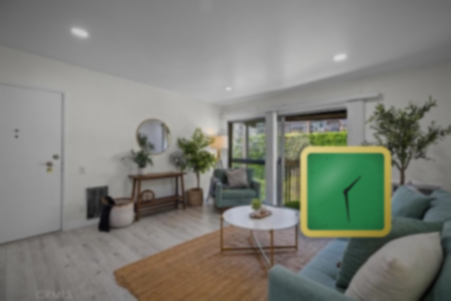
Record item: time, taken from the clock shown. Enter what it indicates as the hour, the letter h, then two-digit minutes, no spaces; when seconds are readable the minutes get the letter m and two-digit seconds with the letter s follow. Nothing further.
1h29
